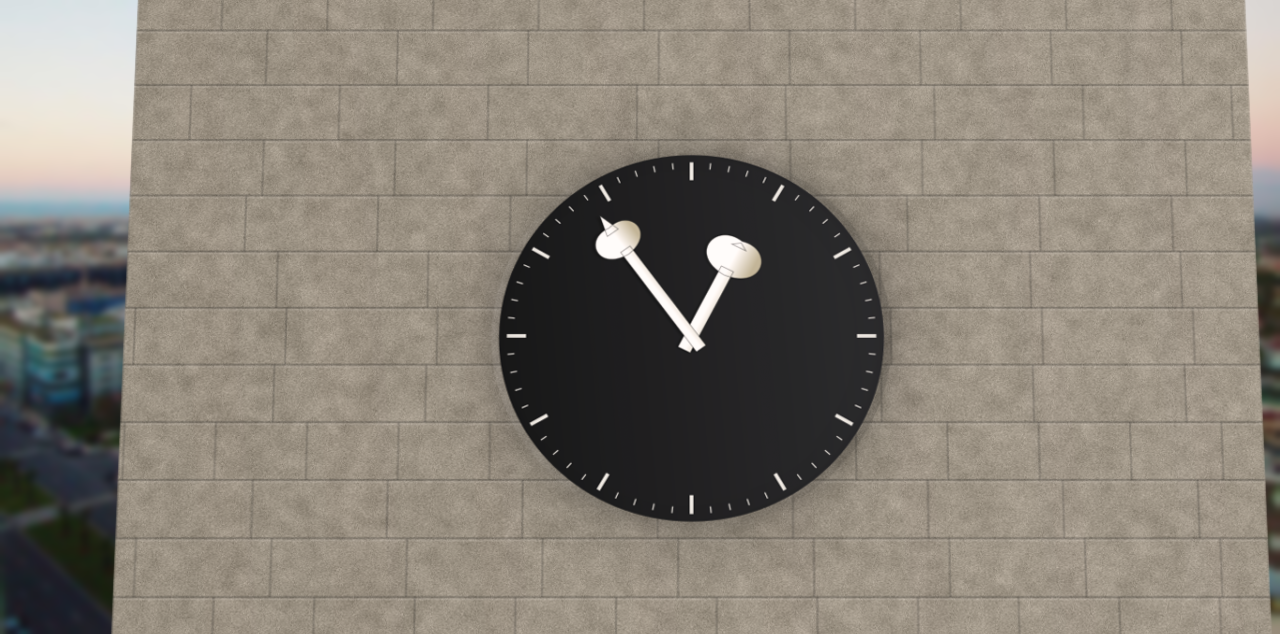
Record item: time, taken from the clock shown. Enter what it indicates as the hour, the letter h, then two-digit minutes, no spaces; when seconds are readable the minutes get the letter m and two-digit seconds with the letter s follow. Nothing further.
12h54
